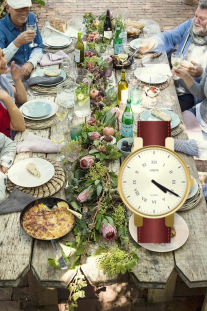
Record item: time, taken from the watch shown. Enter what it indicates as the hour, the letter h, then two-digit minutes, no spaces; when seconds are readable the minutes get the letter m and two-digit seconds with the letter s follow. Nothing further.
4h20
